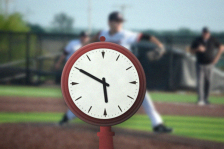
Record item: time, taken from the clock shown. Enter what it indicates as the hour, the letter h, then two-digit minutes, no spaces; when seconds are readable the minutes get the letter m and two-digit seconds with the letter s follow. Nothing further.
5h50
